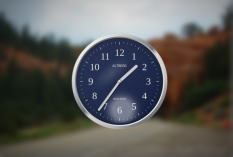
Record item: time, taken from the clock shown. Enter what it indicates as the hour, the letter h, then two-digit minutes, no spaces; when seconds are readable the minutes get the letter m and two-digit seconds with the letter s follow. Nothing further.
1h36
